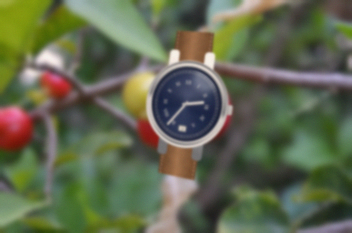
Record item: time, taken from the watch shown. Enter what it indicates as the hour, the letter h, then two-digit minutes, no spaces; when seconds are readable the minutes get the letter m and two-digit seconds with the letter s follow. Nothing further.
2h36
